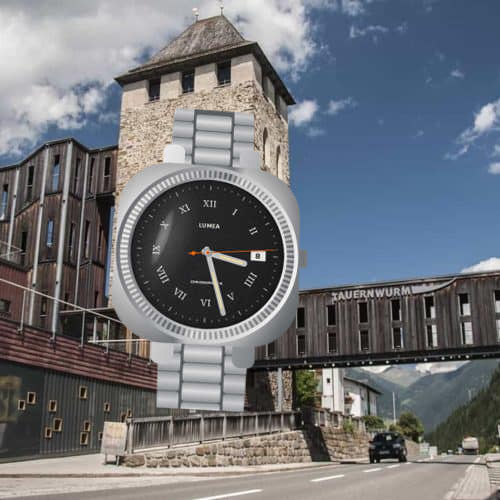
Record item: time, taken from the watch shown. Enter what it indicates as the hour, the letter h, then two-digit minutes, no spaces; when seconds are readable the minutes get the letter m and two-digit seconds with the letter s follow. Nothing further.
3h27m14s
